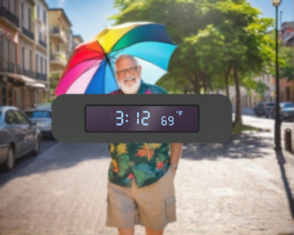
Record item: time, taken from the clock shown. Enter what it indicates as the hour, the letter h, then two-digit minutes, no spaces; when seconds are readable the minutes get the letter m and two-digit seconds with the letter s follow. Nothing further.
3h12
